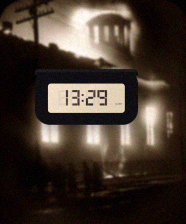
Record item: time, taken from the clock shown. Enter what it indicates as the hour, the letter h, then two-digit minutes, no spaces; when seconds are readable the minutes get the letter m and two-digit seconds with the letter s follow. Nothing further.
13h29
